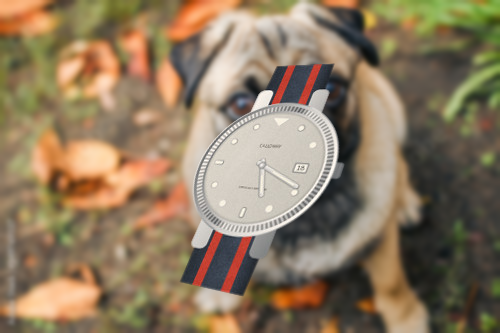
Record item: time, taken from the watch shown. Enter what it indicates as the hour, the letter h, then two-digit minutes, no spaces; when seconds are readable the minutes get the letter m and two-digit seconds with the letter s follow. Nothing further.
5h19
